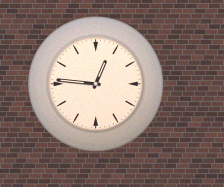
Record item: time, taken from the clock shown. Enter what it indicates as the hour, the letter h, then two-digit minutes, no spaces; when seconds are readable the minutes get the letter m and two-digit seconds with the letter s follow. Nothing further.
12h46
